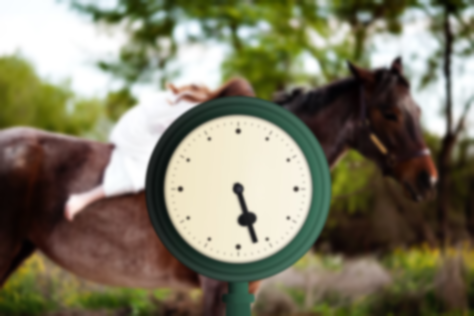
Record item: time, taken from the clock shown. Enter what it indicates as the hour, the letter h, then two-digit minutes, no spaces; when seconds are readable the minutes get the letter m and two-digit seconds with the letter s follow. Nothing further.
5h27
